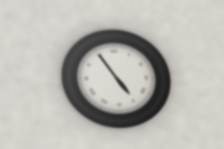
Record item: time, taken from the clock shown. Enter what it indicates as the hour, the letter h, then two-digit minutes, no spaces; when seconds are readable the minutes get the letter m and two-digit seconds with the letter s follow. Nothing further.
4h55
